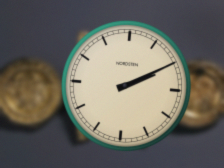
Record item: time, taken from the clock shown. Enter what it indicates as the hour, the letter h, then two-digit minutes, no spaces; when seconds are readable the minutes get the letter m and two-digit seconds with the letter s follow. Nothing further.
2h10
